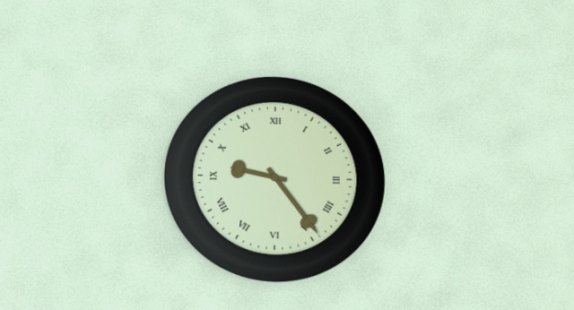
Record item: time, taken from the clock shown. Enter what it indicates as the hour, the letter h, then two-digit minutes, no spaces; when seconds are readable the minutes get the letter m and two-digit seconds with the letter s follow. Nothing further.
9h24
